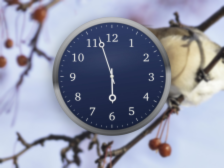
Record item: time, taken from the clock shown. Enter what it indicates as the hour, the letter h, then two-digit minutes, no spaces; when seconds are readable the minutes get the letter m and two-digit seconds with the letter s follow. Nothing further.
5h57
